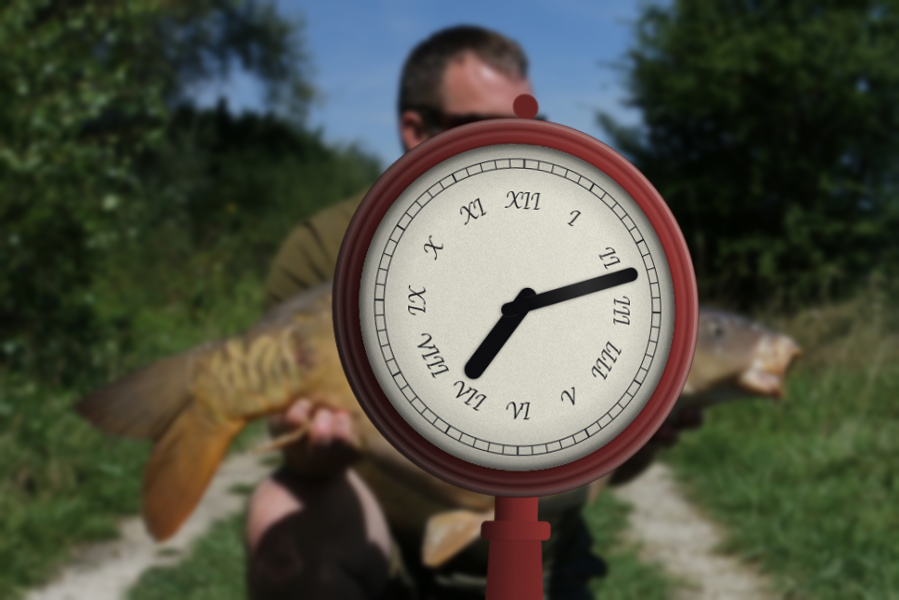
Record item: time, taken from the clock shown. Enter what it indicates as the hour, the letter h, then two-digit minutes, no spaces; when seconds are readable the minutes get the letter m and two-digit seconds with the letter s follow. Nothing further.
7h12
